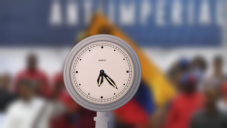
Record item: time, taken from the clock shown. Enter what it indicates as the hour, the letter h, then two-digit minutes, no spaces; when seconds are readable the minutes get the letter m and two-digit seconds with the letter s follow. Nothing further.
6h23
